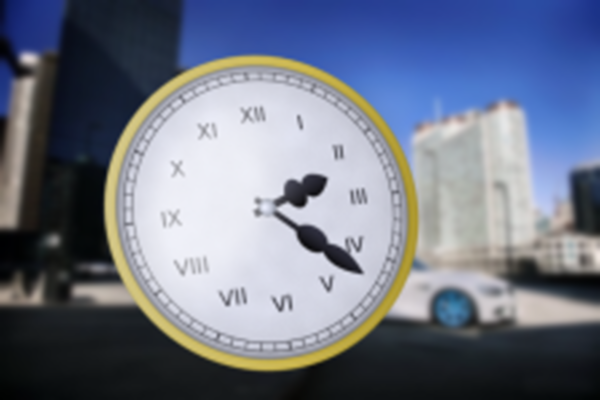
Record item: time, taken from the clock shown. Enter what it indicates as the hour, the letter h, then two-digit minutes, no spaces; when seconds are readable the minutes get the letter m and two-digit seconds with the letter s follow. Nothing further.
2h22
